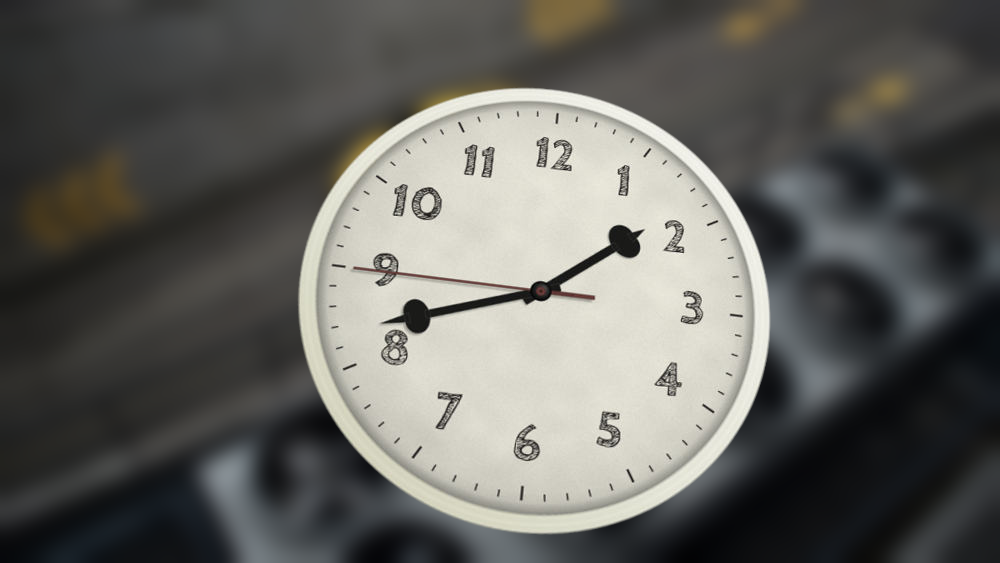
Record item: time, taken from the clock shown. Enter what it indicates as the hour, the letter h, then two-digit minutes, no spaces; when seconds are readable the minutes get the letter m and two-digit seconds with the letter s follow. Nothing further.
1h41m45s
